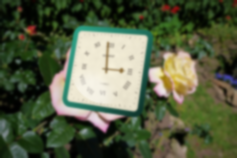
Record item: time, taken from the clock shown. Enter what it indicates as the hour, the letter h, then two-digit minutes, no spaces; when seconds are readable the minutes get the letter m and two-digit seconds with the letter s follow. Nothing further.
2h59
